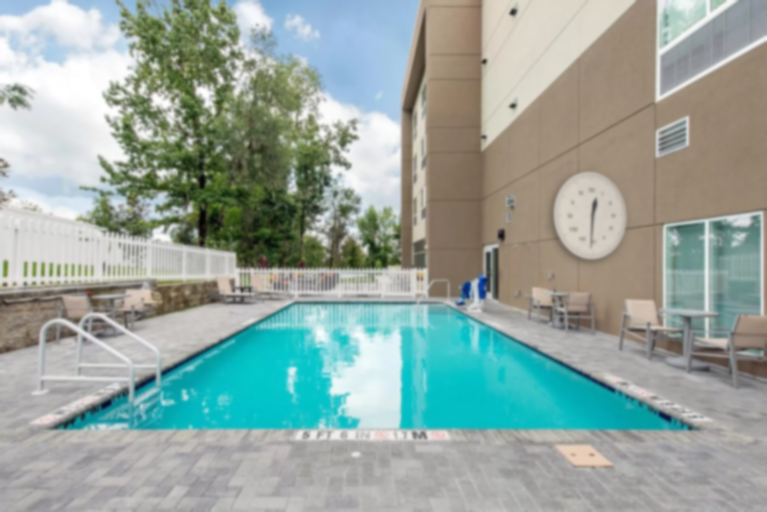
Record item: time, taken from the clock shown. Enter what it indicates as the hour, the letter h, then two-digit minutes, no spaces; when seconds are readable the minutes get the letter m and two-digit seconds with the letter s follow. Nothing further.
12h31
